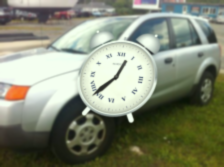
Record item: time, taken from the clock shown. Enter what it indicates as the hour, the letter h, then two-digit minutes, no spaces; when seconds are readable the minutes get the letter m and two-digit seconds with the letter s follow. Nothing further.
12h37
